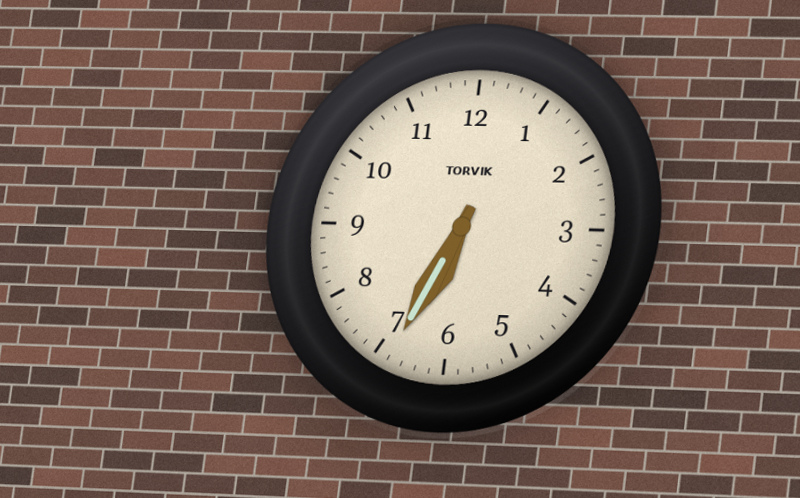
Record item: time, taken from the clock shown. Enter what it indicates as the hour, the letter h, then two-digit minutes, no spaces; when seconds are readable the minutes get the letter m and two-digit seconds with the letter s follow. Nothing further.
6h34
